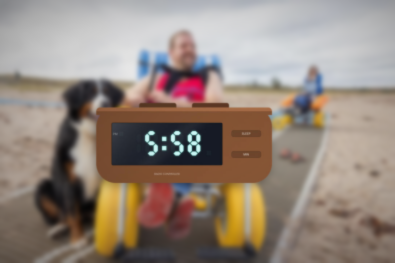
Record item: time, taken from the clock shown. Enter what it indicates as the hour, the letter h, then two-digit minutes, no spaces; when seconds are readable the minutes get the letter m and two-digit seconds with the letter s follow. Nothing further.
5h58
